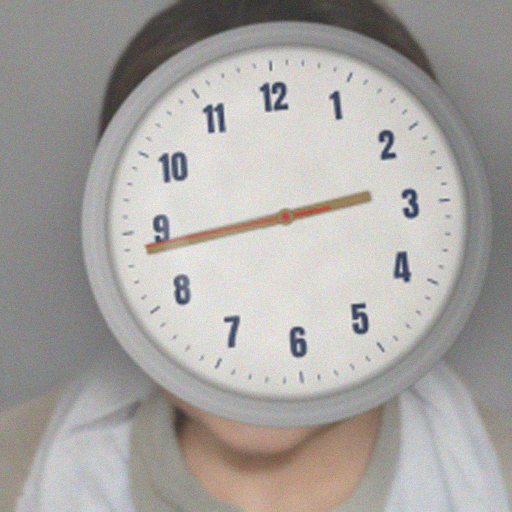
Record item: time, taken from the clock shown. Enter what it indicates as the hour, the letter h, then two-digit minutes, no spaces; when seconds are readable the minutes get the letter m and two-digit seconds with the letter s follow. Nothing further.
2h43m44s
